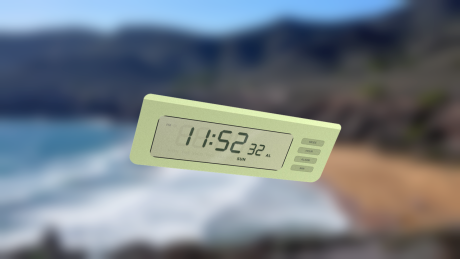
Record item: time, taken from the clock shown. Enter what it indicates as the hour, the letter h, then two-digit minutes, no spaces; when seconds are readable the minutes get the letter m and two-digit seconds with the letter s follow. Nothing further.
11h52m32s
